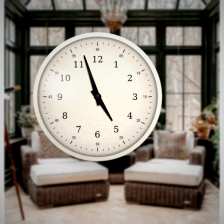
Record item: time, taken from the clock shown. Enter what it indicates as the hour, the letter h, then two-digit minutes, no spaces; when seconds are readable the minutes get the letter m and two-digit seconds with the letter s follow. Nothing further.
4h57
